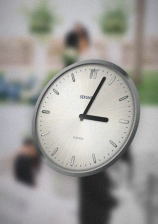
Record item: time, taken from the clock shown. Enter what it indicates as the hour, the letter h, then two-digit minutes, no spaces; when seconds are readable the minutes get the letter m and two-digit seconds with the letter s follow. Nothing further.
3h03
